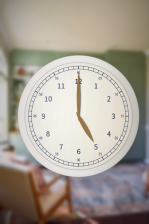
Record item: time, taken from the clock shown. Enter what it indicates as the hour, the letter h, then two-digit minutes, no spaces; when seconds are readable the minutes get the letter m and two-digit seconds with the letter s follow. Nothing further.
5h00
